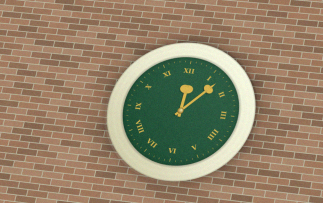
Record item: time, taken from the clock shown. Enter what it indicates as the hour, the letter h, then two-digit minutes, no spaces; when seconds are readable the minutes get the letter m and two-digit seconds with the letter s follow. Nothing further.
12h07
